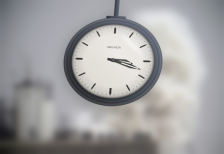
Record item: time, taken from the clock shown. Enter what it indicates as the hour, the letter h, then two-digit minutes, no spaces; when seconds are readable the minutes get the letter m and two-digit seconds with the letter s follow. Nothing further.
3h18
